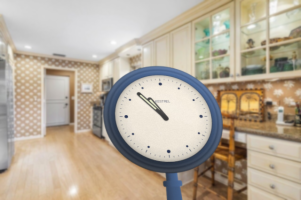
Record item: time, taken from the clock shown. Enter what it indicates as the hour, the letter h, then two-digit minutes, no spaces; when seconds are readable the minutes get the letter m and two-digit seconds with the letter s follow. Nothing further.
10h53
